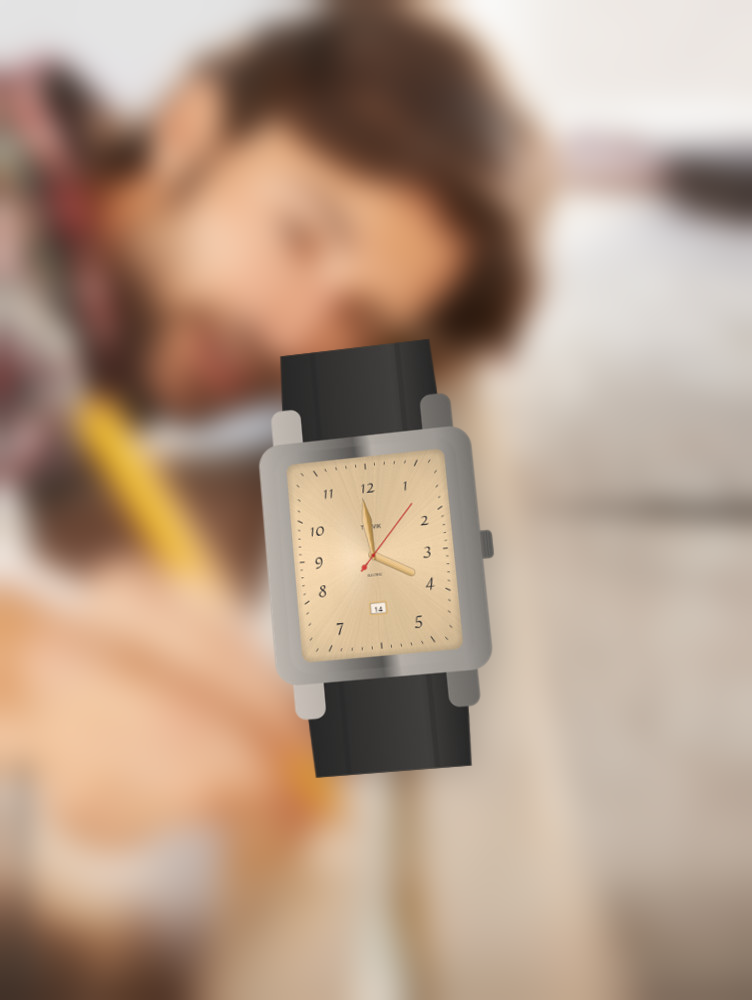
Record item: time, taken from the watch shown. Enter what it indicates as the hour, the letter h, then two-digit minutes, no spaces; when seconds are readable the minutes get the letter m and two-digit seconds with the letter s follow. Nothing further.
3h59m07s
